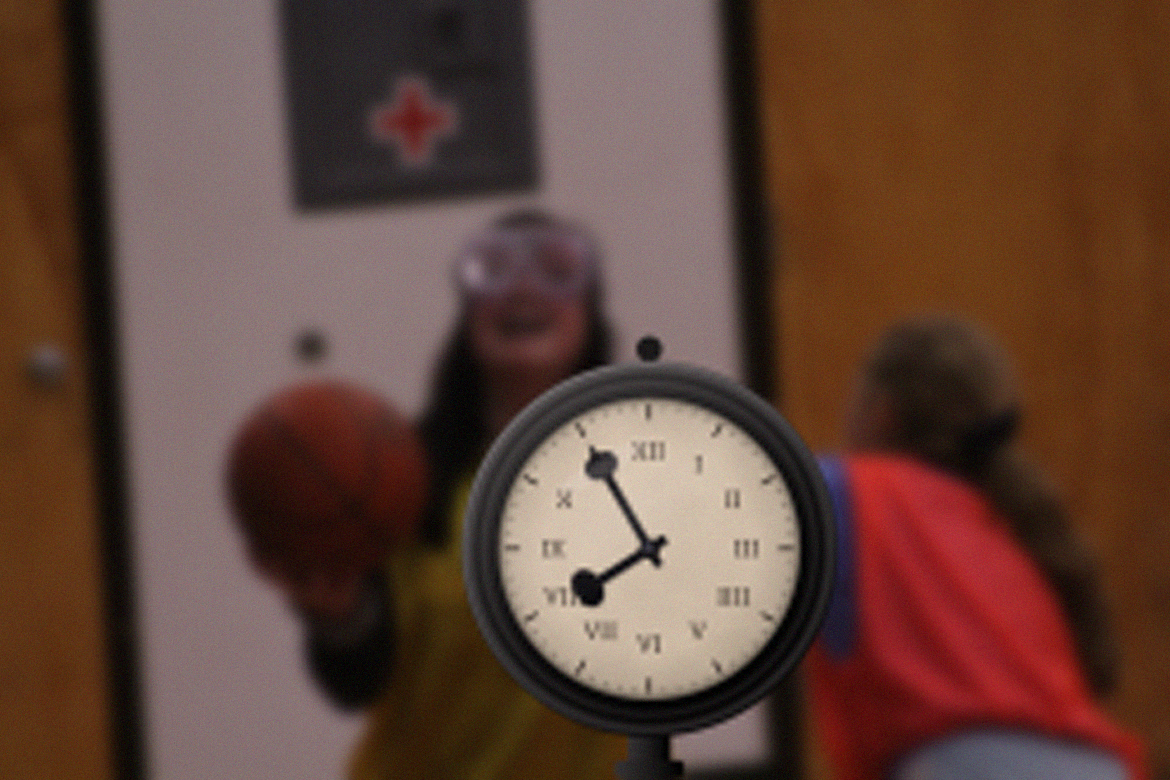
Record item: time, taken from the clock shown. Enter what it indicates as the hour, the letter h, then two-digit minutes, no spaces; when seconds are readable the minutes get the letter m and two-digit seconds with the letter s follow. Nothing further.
7h55
